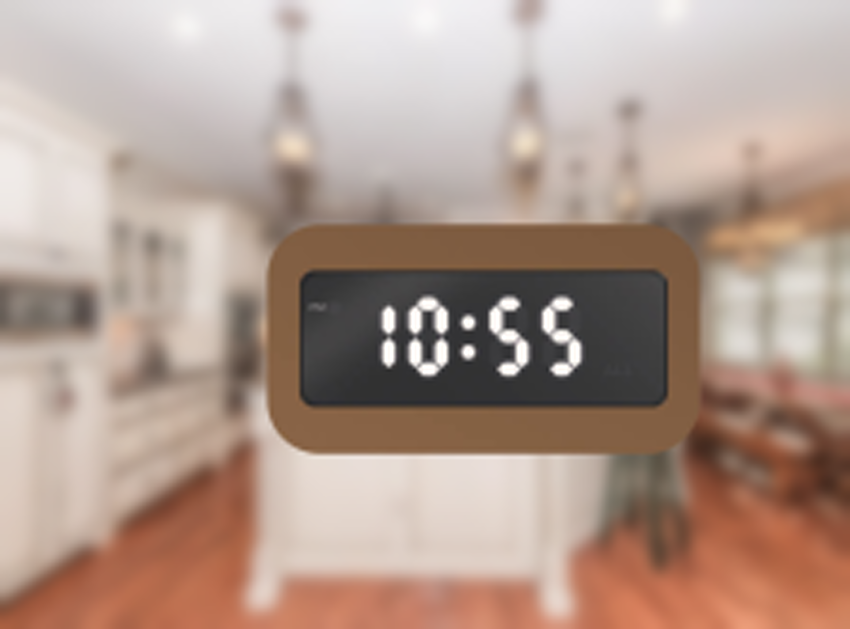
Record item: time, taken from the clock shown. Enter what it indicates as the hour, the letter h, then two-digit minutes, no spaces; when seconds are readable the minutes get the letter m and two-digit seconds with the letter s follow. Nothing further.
10h55
